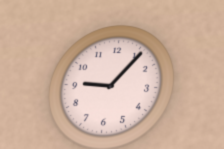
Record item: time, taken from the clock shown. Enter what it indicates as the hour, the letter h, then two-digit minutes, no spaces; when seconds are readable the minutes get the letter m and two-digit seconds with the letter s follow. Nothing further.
9h06
